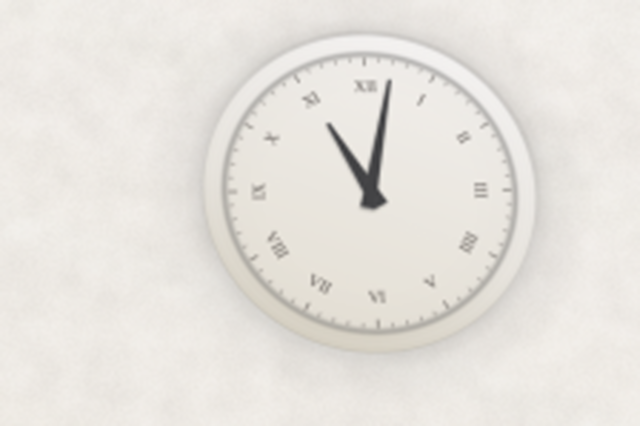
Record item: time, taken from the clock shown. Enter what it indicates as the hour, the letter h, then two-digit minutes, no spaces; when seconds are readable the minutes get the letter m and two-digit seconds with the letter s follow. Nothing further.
11h02
